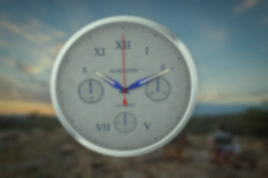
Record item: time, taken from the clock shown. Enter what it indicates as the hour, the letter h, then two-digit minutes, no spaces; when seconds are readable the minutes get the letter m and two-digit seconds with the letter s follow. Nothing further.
10h11
